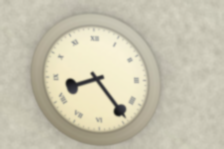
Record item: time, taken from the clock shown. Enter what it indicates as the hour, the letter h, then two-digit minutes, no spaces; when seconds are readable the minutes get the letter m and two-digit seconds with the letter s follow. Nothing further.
8h24
